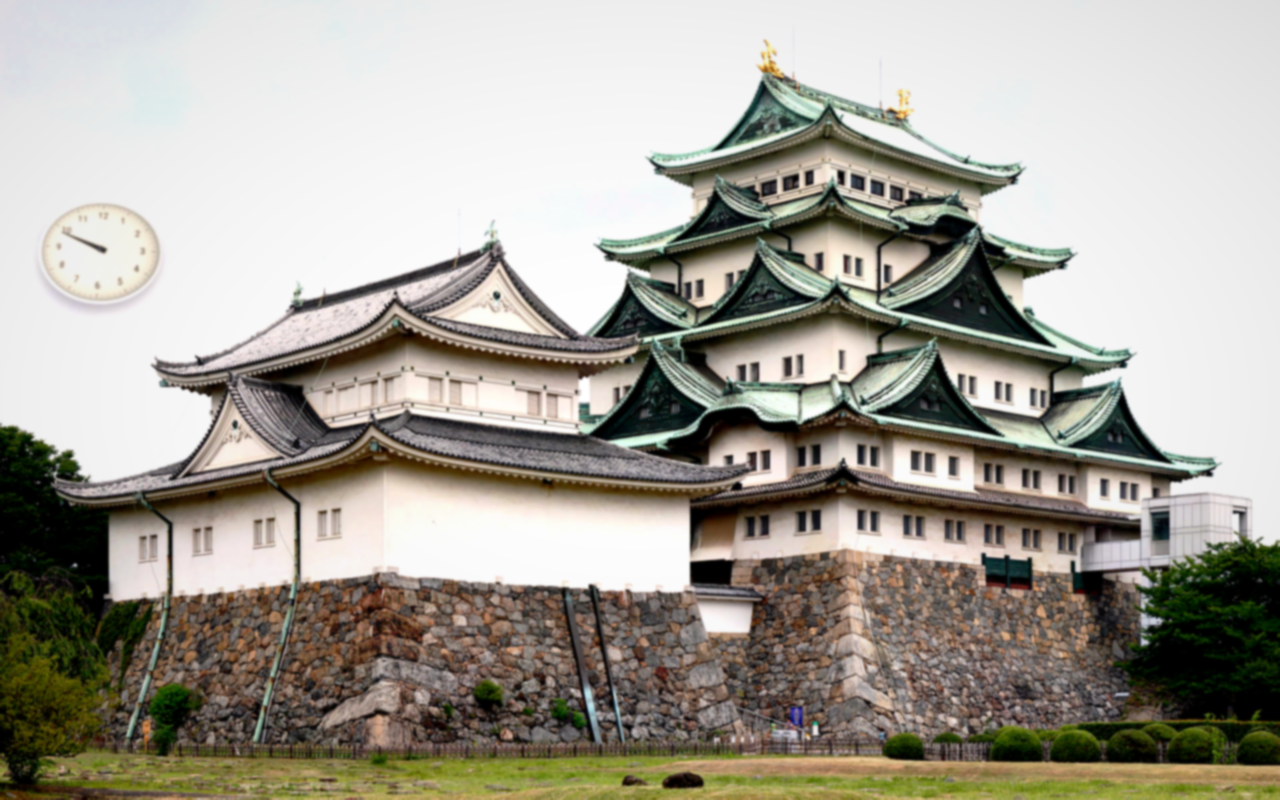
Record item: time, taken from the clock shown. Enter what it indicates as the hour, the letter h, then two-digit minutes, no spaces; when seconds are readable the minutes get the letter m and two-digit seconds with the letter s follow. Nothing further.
9h49
